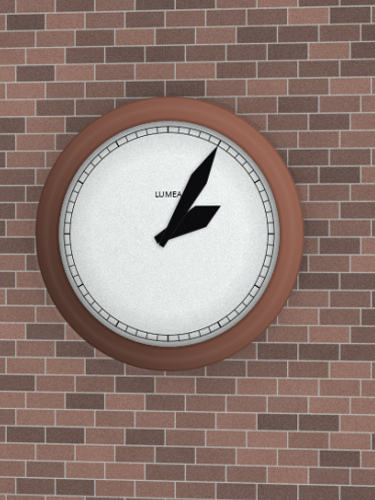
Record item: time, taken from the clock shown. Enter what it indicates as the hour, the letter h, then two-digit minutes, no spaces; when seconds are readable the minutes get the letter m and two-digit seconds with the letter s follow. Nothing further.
2h05
